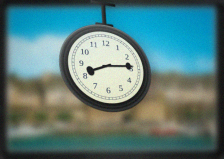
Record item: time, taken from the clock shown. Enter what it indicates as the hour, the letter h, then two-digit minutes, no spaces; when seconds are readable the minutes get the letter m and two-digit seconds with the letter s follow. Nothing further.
8h14
